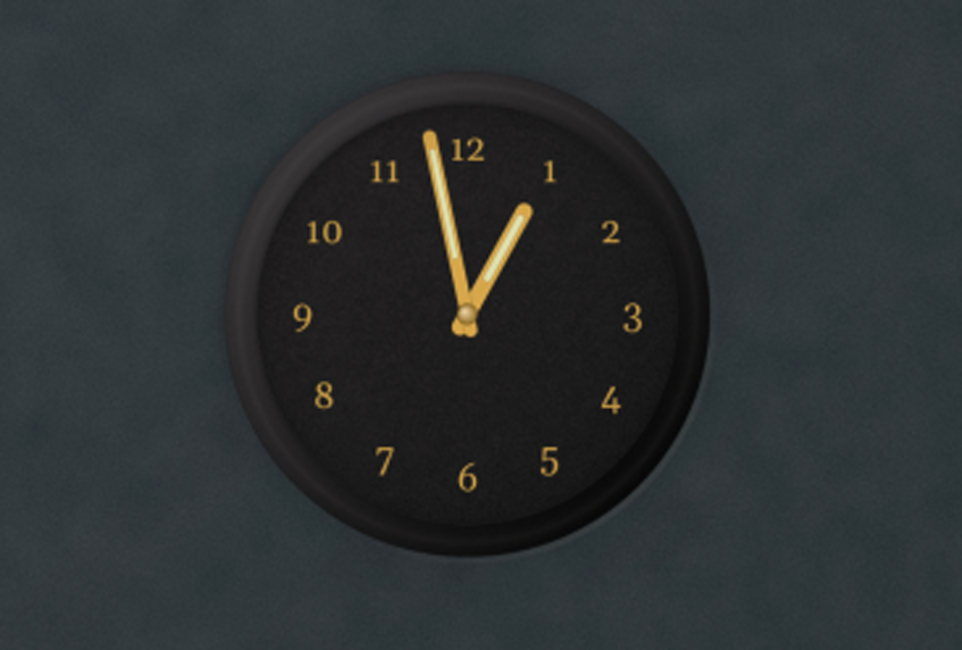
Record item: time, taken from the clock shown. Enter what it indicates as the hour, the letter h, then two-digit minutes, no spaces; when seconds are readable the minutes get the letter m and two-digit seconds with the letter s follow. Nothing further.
12h58
